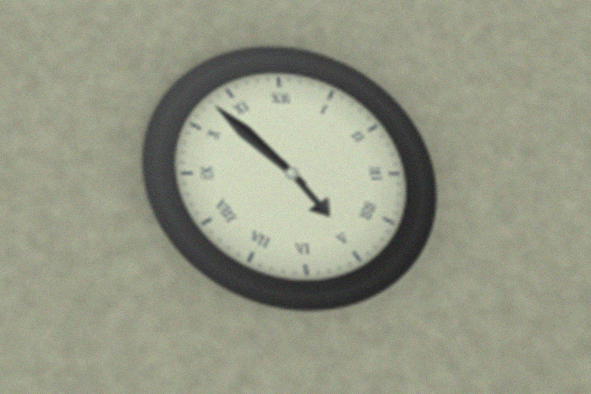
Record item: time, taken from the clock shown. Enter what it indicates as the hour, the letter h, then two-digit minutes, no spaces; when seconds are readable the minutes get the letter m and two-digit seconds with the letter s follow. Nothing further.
4h53
